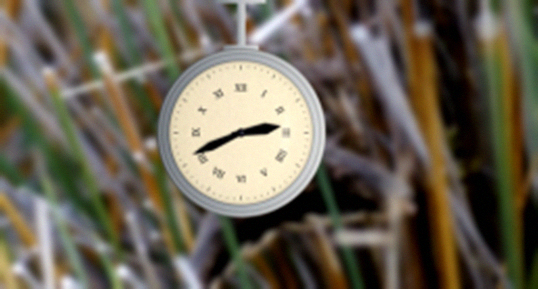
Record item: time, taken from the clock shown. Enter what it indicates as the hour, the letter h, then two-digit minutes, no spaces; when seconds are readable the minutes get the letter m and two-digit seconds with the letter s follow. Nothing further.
2h41
